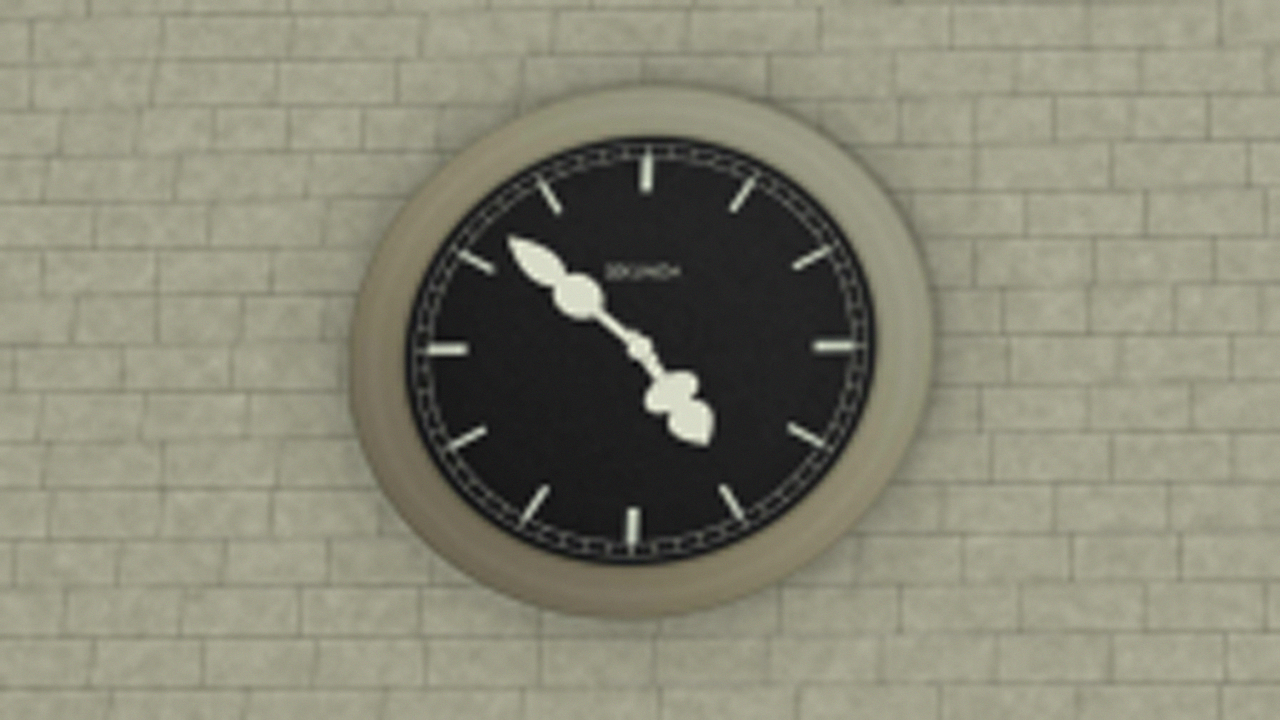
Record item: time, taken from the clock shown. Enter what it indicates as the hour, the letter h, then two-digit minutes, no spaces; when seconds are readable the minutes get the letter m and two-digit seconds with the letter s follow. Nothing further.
4h52
